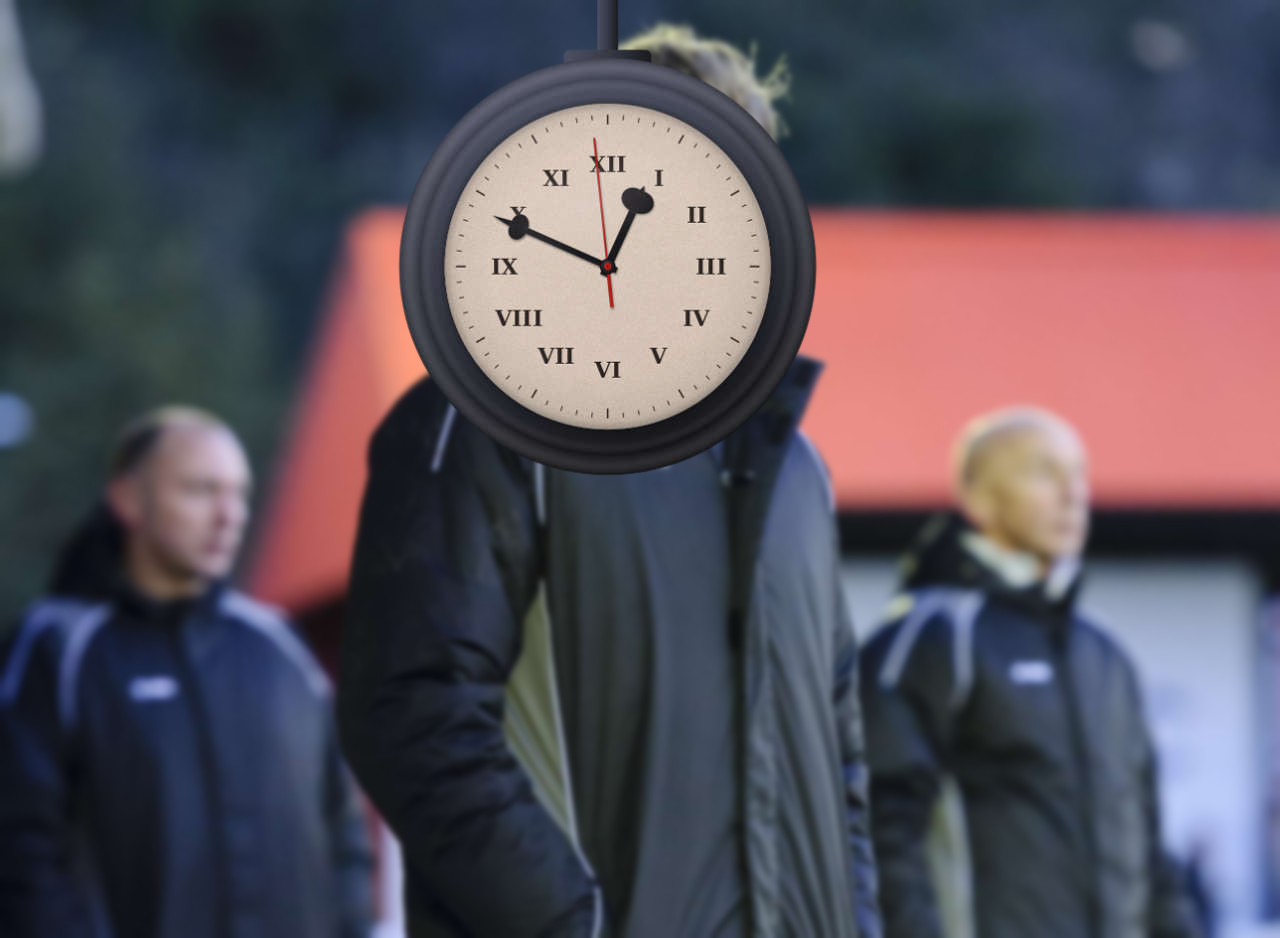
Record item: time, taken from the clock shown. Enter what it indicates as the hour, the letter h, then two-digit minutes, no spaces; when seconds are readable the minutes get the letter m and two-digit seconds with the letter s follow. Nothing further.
12h48m59s
